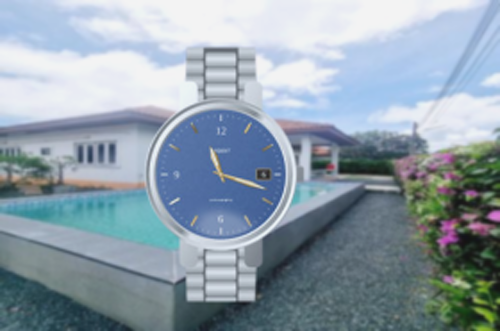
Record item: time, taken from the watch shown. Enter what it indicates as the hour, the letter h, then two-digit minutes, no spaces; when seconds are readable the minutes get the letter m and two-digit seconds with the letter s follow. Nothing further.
11h18
